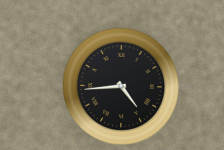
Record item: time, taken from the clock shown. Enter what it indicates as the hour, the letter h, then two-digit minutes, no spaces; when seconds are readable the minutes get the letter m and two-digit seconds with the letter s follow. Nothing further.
4h44
